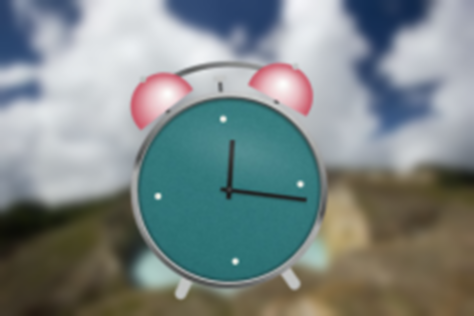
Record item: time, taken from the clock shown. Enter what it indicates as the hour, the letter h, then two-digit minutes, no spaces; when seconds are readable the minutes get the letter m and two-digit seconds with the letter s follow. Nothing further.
12h17
